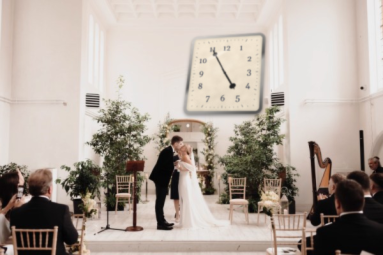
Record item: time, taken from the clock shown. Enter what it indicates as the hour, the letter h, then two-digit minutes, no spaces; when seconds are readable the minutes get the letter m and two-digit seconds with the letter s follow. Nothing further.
4h55
